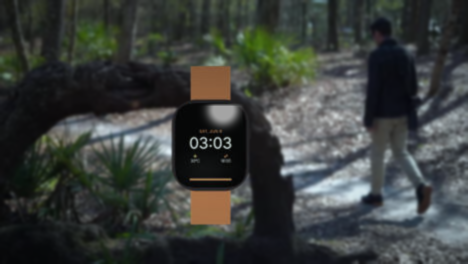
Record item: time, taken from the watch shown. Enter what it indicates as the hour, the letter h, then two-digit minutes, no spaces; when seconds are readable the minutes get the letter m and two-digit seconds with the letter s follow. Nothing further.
3h03
